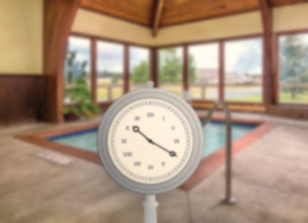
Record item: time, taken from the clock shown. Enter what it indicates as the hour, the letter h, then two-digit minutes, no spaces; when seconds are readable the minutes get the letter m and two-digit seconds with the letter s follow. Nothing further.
10h20
